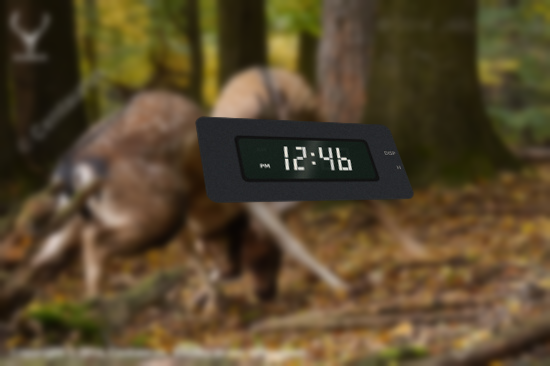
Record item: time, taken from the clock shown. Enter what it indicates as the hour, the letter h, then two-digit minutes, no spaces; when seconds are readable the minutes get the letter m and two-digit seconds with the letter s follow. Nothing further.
12h46
